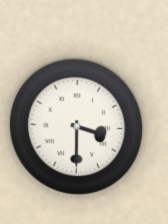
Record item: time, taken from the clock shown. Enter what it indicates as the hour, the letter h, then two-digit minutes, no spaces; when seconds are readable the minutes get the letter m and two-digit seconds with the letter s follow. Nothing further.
3h30
